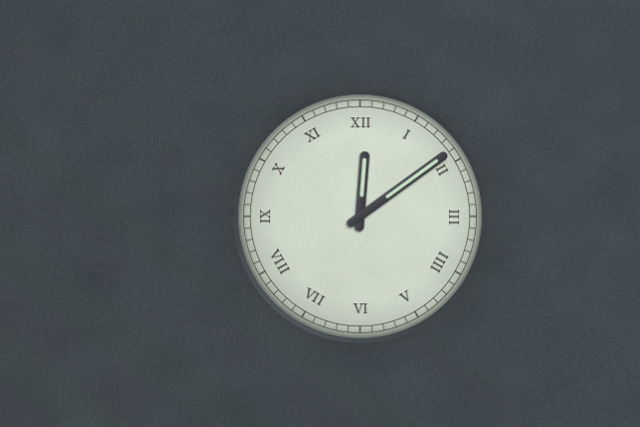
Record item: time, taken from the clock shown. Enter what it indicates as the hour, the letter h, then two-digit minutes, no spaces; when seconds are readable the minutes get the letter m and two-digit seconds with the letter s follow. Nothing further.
12h09
